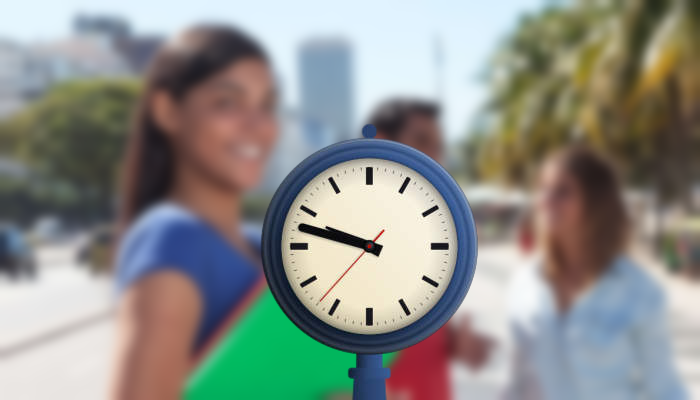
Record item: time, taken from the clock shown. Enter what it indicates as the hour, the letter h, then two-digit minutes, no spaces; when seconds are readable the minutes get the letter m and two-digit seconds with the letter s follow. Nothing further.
9h47m37s
